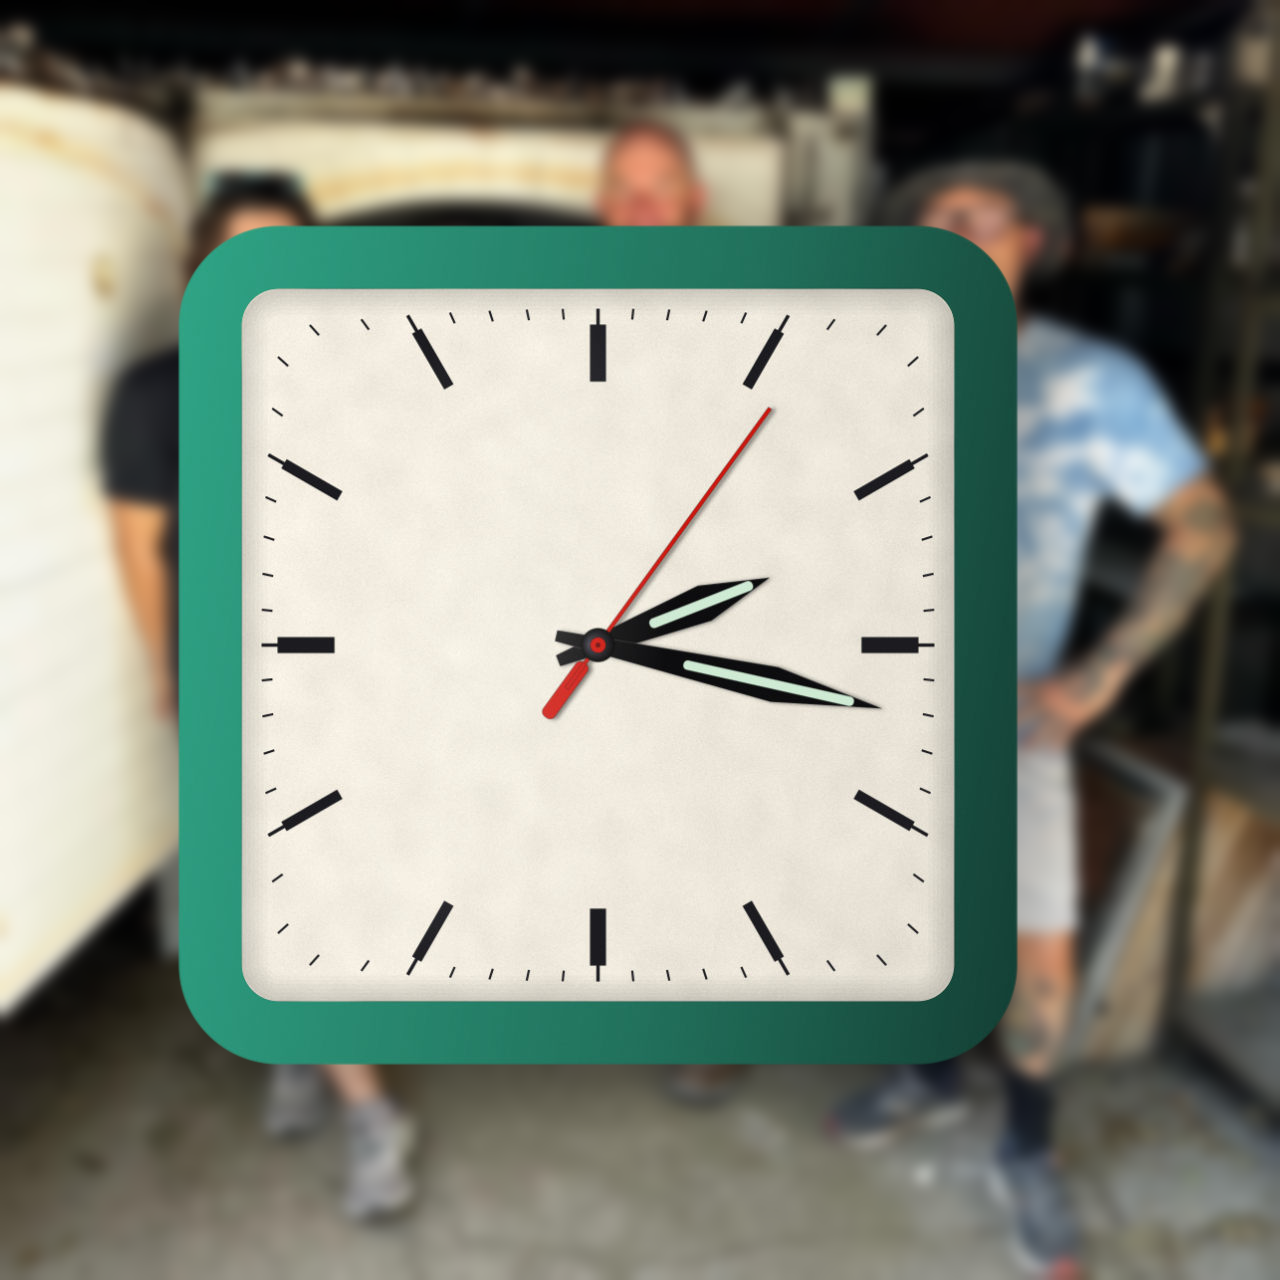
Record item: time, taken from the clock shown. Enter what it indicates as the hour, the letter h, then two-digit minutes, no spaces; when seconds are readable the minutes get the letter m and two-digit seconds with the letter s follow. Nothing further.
2h17m06s
